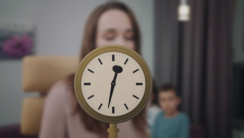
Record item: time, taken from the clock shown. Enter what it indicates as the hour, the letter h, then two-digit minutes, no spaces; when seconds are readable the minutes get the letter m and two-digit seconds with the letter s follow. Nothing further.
12h32
